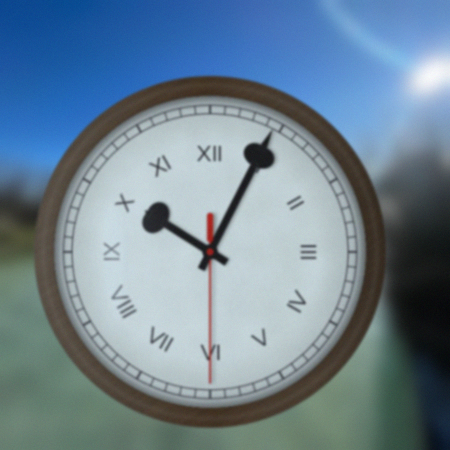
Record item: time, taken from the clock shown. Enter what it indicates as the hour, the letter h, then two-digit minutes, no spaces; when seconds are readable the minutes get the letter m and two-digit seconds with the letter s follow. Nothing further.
10h04m30s
